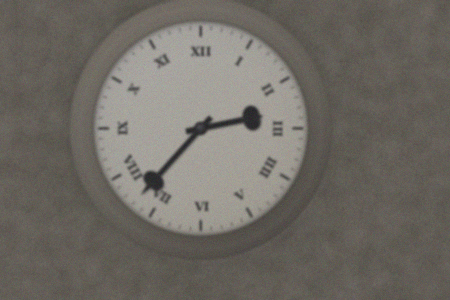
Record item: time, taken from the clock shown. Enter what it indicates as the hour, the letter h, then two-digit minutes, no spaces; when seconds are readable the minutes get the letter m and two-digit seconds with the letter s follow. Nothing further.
2h37
